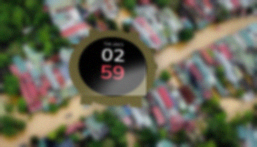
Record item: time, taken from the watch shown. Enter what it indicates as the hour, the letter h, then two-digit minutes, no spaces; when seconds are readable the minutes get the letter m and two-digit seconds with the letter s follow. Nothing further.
2h59
